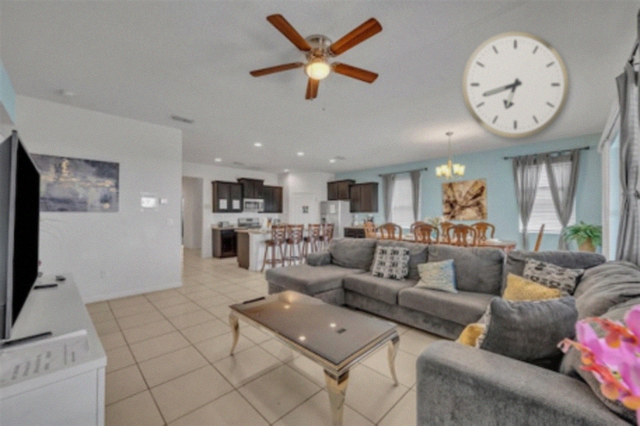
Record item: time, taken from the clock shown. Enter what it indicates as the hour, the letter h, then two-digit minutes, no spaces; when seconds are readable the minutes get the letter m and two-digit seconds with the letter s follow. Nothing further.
6h42
